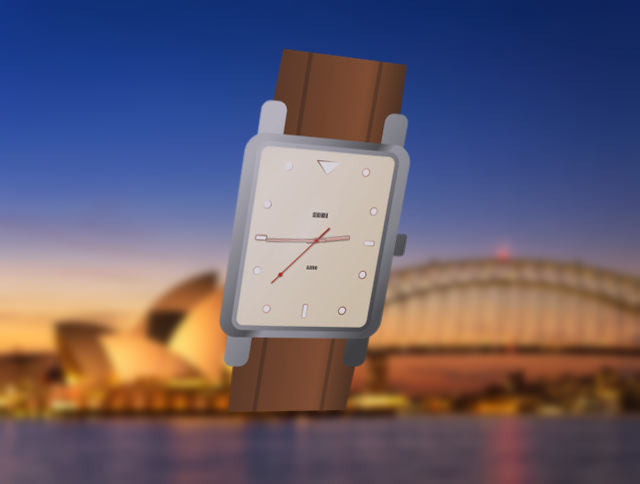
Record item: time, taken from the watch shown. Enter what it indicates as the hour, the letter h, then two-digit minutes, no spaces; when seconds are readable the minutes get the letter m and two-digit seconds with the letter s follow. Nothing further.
2h44m37s
